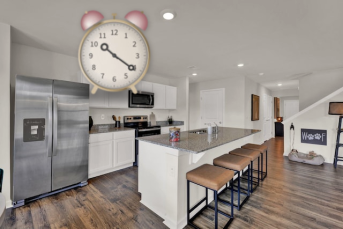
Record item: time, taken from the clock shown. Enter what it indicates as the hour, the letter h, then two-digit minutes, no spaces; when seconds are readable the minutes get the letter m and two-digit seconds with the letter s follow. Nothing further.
10h21
